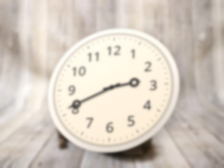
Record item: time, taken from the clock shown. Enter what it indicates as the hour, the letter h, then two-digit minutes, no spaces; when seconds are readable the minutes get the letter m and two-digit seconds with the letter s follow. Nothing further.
2h41
